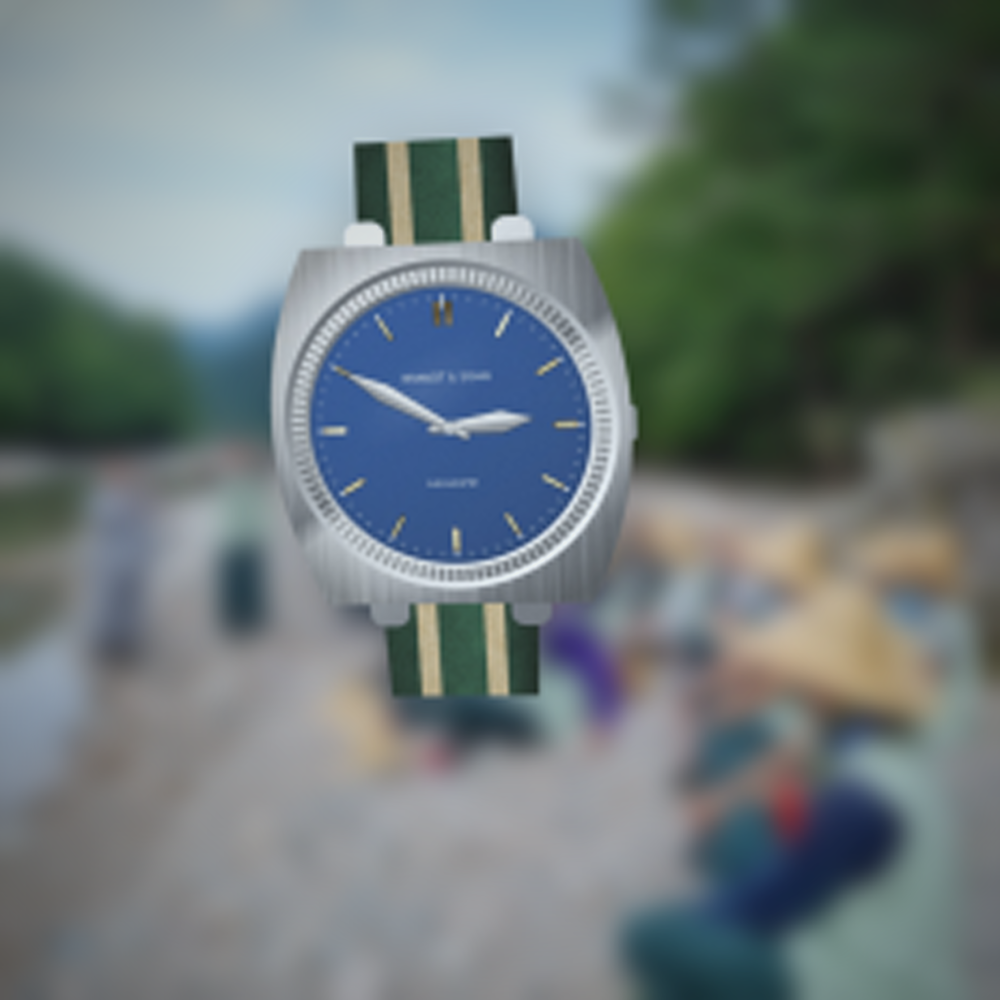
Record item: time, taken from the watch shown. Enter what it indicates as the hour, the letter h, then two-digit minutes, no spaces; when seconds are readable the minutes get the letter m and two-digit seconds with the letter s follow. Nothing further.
2h50
